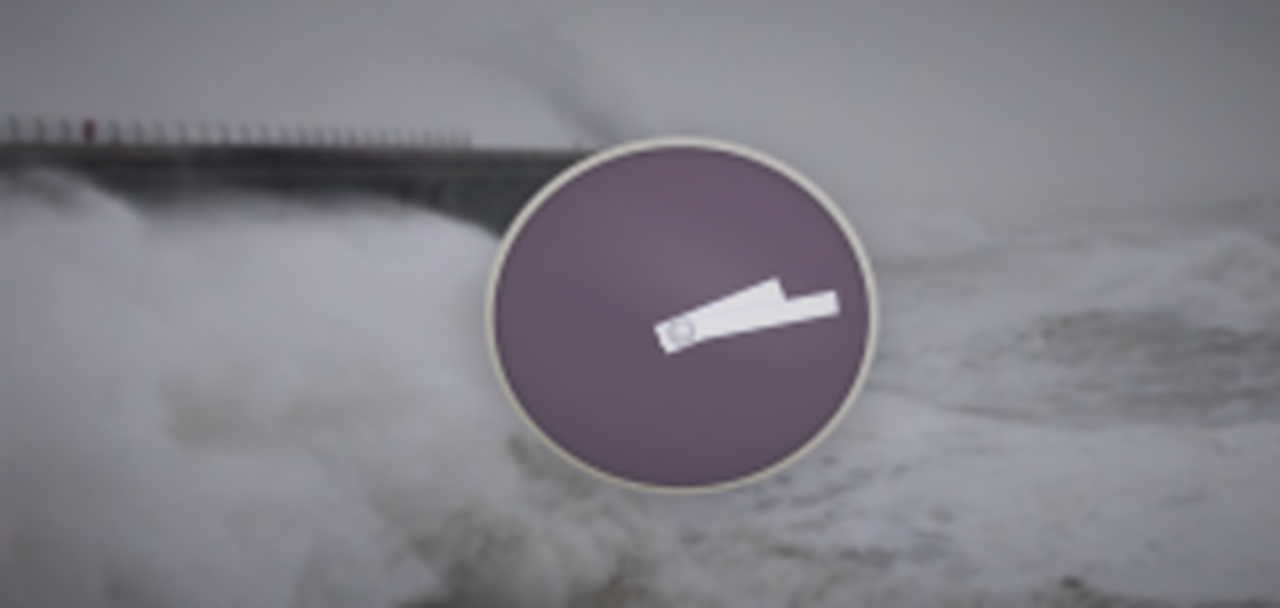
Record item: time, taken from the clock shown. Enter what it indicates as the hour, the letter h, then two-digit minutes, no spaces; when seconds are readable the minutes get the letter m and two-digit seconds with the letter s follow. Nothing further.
2h13
